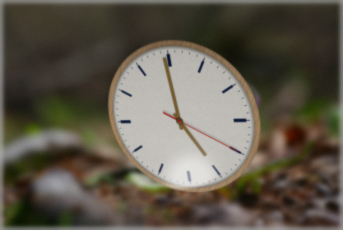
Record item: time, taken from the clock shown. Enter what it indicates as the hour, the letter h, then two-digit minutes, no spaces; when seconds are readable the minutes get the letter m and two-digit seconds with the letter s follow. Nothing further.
4h59m20s
